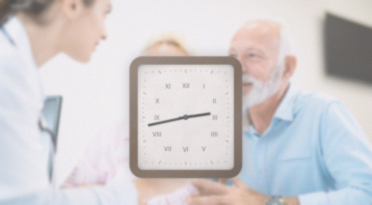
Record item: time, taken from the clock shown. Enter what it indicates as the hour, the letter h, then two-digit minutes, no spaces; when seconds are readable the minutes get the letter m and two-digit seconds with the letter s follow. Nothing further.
2h43
